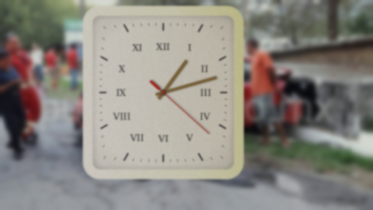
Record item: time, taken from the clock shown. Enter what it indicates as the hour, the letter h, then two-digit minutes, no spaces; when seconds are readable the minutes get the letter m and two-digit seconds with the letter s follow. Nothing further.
1h12m22s
